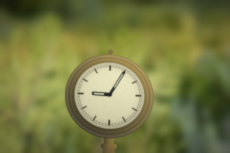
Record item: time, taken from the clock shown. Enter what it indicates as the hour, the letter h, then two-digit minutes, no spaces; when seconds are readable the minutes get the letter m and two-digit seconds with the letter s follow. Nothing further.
9h05
